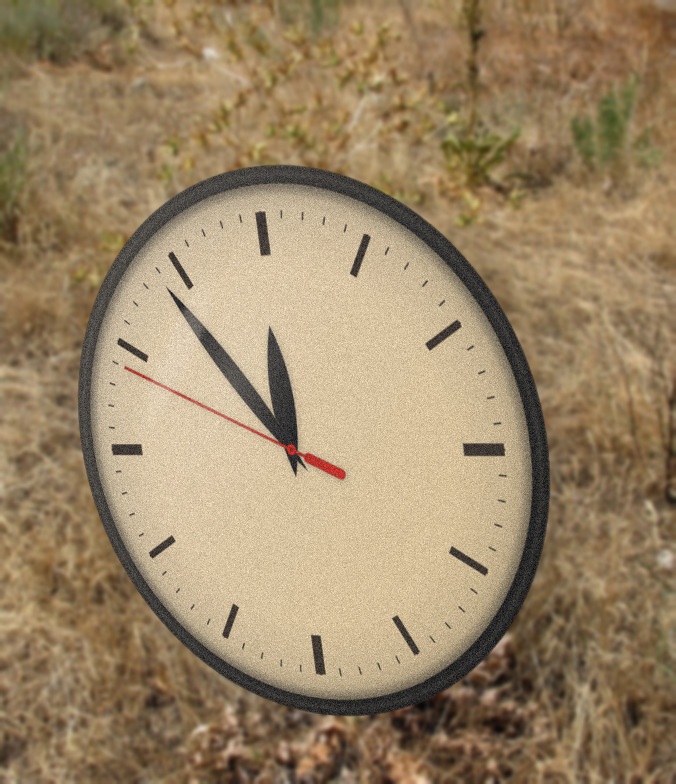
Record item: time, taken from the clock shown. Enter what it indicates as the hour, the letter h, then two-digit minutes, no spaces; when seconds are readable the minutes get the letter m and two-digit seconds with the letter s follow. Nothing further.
11h53m49s
